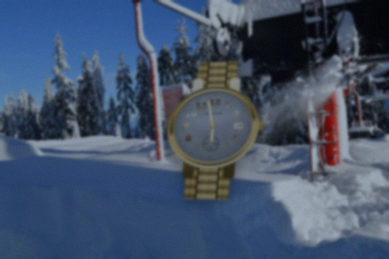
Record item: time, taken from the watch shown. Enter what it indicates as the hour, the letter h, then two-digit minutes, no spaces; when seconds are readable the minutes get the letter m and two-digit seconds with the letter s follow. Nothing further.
5h58
